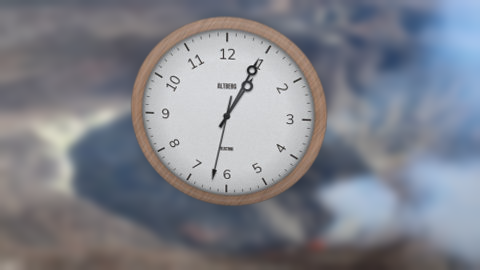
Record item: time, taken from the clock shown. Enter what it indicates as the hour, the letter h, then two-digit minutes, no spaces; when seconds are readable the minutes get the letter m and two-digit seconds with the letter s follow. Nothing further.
1h04m32s
